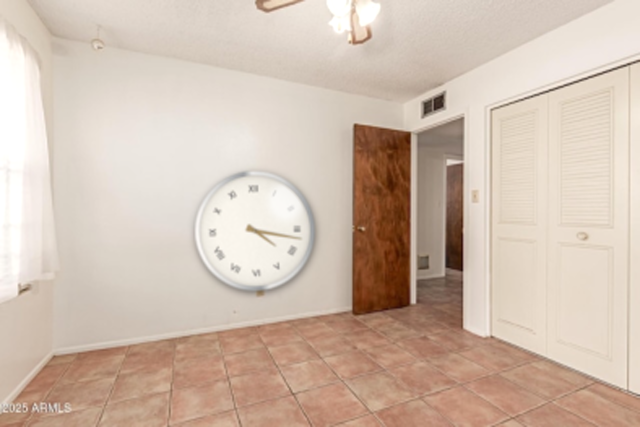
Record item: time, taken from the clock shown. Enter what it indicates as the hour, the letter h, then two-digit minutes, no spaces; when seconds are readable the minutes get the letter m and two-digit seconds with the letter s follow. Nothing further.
4h17
